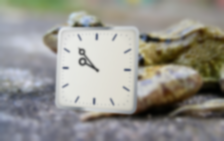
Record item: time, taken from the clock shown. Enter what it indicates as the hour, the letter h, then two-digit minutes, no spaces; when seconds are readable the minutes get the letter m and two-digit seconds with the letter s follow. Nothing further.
9h53
